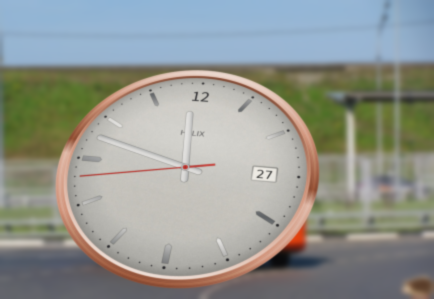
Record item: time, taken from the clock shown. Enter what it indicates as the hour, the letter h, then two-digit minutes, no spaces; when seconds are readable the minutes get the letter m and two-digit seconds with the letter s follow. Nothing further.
11h47m43s
